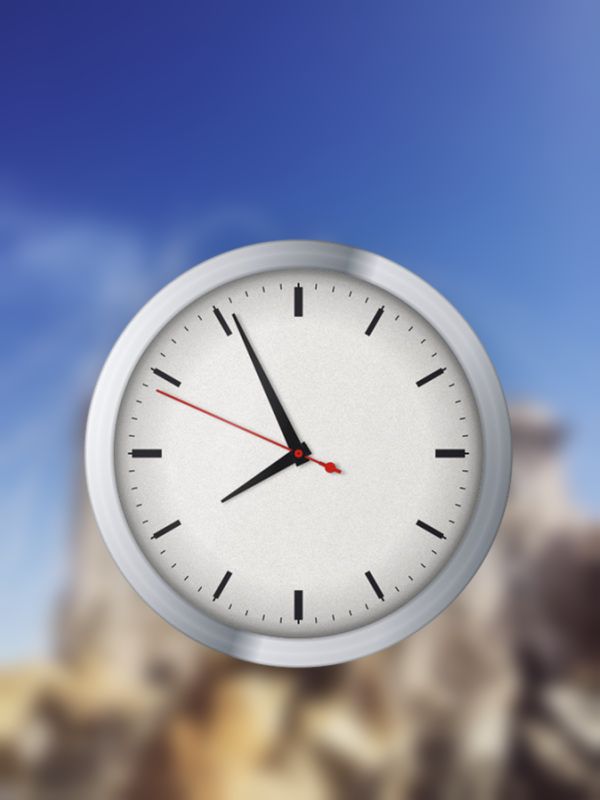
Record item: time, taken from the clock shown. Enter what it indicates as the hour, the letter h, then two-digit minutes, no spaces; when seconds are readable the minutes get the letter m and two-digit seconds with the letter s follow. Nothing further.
7h55m49s
